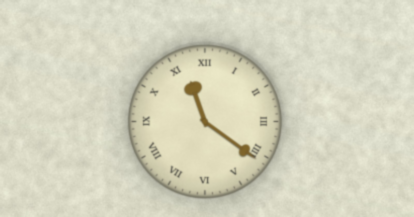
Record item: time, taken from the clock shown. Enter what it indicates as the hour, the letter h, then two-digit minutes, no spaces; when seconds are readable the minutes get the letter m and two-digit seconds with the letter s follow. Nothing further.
11h21
